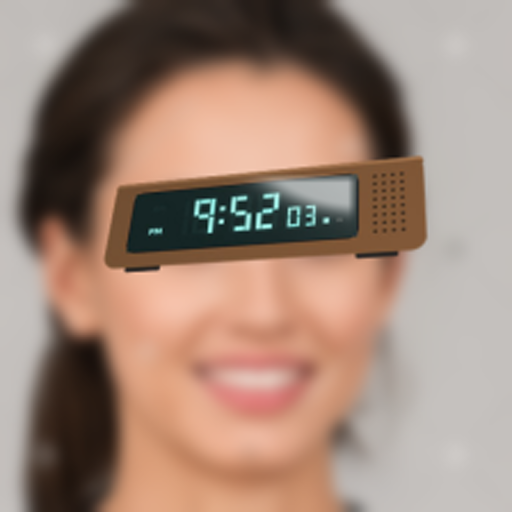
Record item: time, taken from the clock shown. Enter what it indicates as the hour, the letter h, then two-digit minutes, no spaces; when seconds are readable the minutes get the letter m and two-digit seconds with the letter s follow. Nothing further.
9h52m03s
